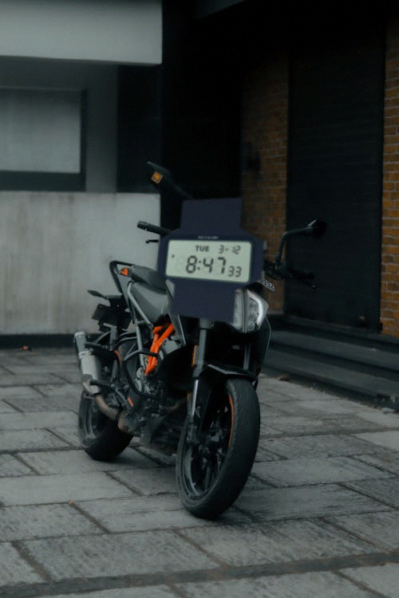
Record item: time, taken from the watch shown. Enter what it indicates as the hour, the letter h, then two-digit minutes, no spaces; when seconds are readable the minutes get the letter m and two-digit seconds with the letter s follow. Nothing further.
8h47
